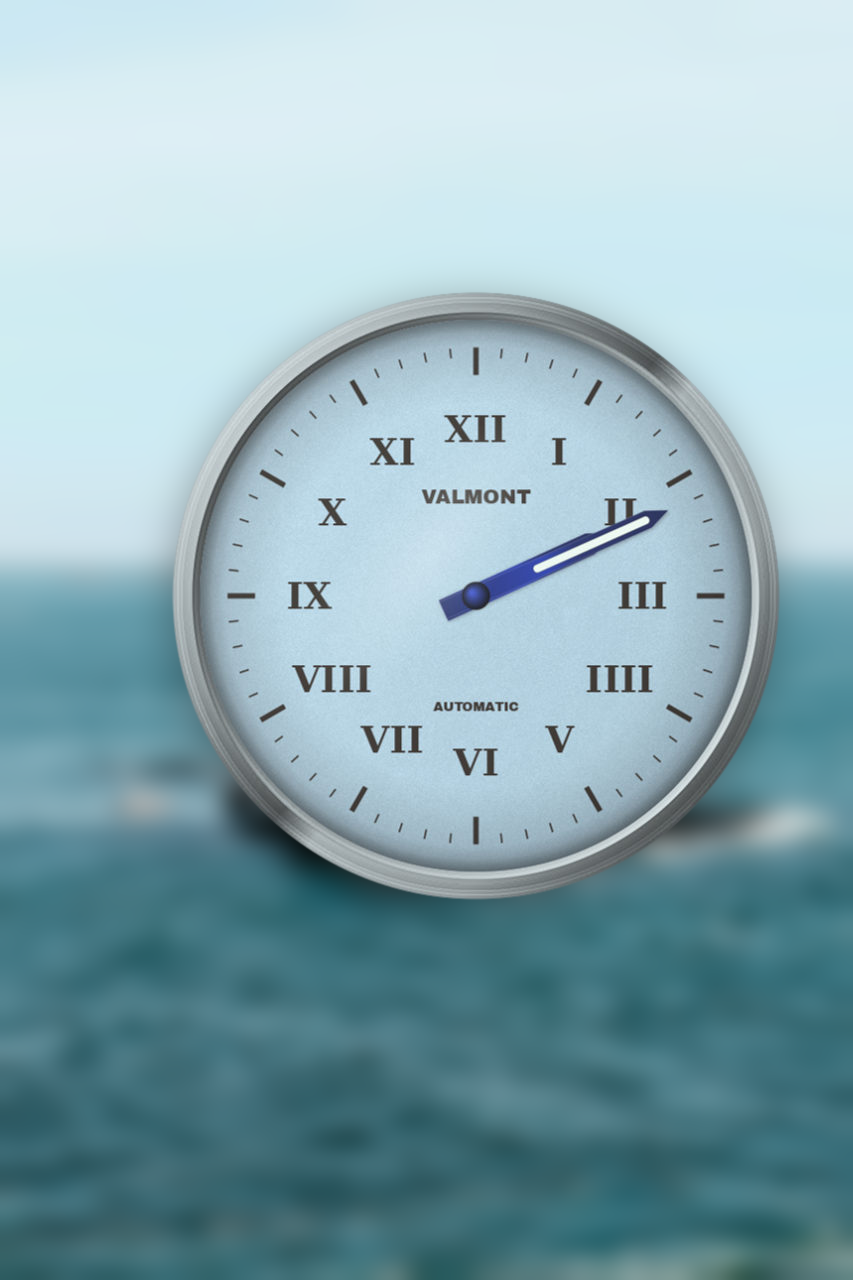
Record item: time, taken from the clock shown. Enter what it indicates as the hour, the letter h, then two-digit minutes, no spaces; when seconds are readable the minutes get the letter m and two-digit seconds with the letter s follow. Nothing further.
2h11
